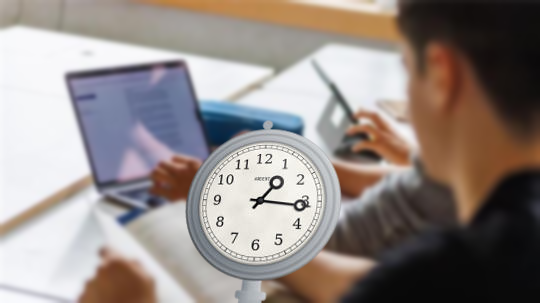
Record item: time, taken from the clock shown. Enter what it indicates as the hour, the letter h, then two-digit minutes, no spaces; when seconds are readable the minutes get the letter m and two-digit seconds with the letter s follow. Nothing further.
1h16
